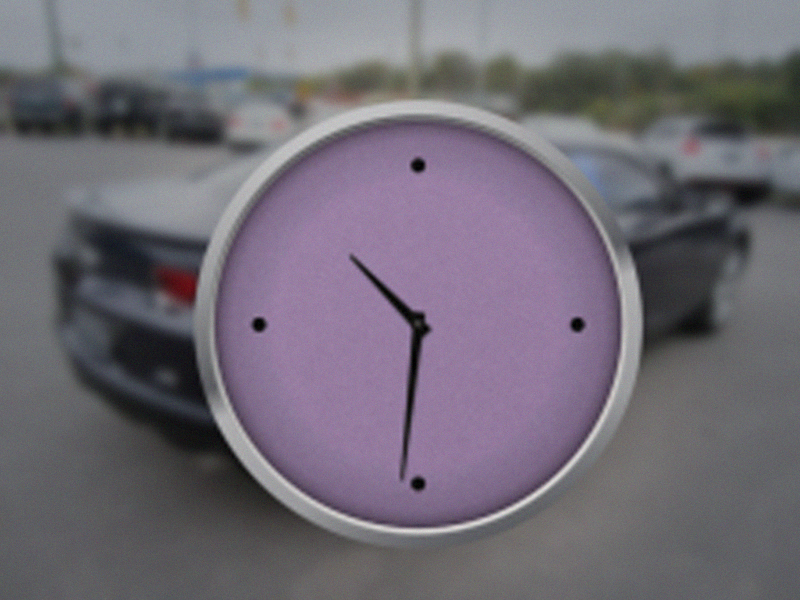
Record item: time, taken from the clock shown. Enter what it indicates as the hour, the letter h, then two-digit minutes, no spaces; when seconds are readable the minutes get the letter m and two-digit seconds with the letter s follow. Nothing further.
10h31
